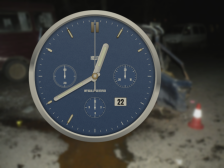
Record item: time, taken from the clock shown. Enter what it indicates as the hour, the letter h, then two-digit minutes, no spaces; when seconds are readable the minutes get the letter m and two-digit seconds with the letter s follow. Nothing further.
12h40
